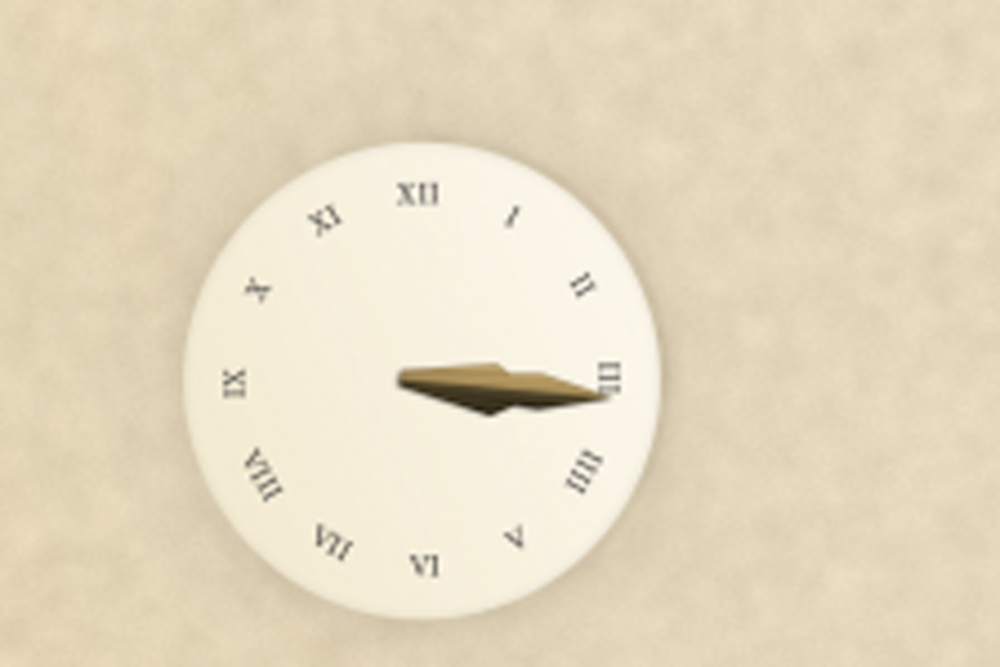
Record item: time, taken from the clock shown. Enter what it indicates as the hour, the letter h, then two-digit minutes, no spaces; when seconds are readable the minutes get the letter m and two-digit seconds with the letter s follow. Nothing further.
3h16
